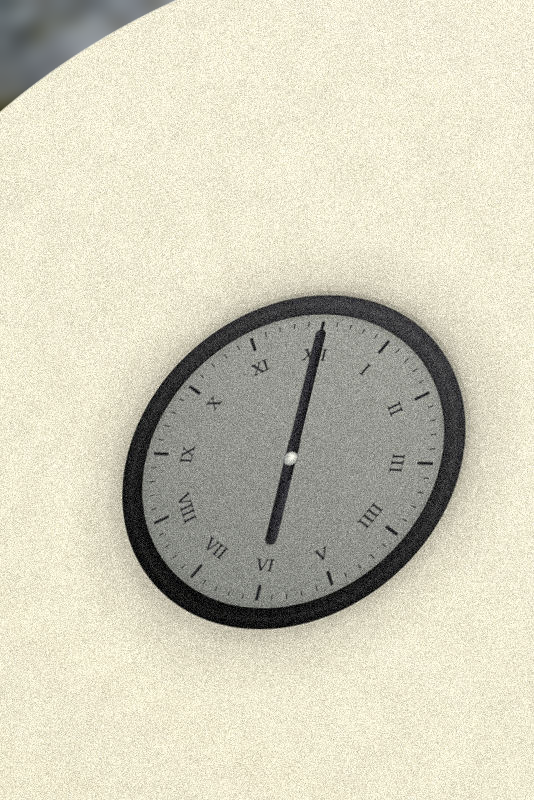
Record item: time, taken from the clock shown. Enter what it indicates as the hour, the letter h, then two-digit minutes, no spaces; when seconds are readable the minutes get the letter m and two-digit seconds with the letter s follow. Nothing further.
6h00
